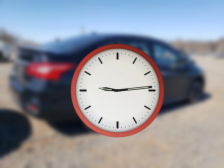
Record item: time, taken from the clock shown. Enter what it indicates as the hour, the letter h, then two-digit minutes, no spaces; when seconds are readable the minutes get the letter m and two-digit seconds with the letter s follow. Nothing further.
9h14
